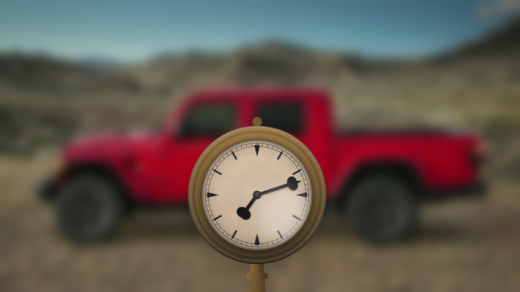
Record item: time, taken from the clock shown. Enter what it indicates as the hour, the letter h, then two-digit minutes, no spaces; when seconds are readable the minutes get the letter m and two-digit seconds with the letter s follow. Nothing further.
7h12
